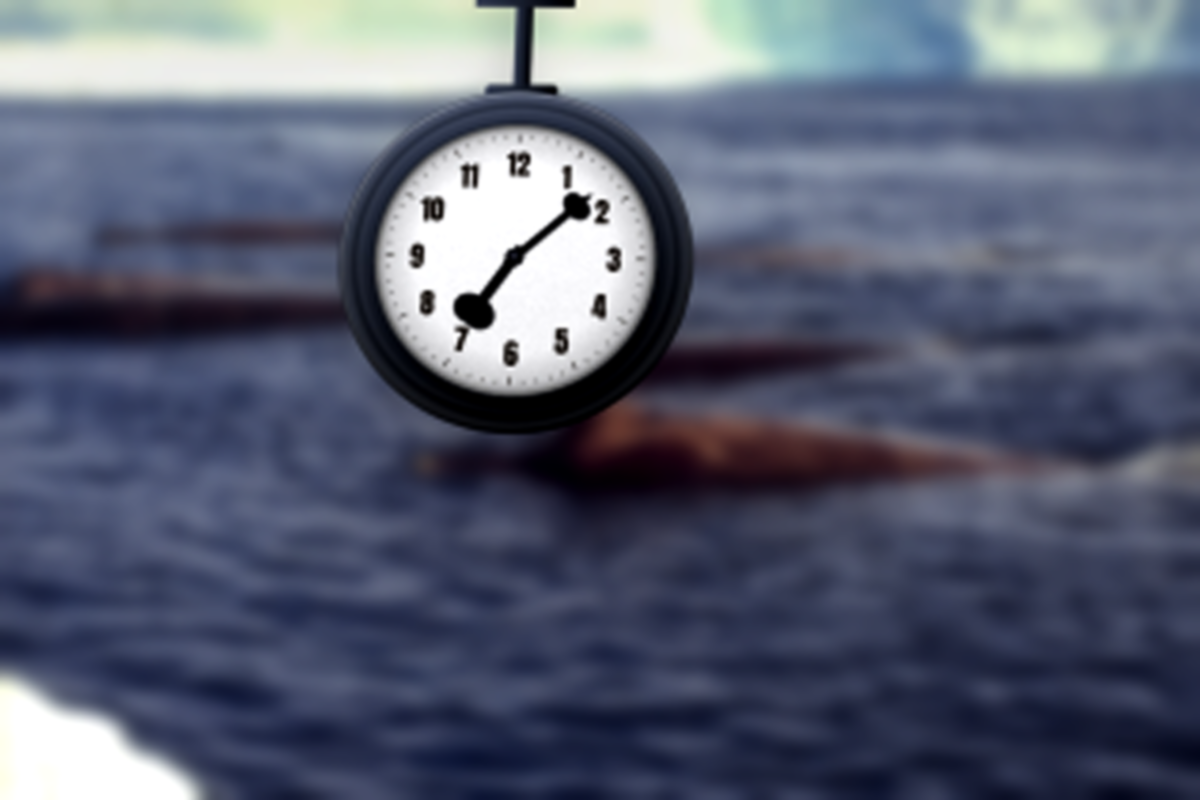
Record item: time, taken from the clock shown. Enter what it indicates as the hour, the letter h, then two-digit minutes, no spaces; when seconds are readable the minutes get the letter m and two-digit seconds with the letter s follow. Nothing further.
7h08
